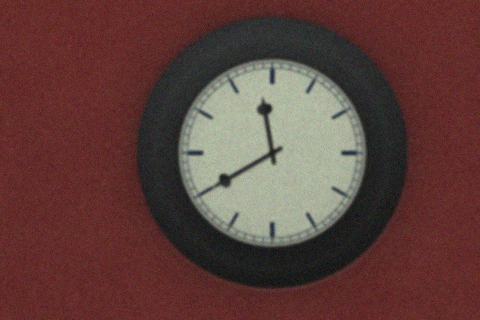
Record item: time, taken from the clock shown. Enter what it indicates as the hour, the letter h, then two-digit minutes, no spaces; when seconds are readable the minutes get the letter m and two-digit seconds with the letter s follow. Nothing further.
11h40
